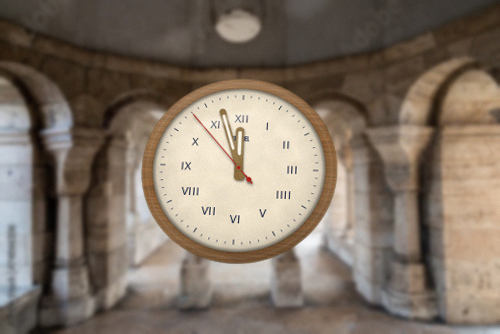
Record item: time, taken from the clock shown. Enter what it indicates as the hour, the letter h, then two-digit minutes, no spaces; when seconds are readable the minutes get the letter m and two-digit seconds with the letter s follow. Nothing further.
11h56m53s
